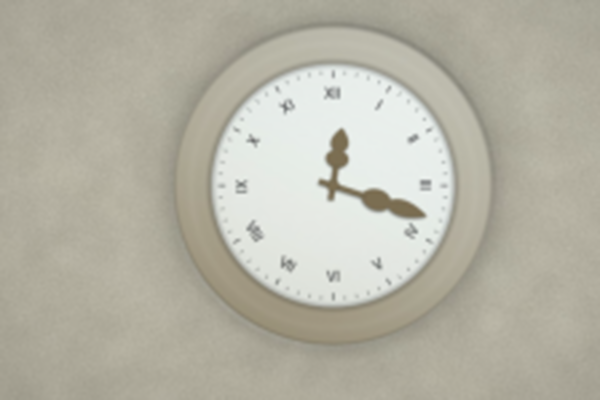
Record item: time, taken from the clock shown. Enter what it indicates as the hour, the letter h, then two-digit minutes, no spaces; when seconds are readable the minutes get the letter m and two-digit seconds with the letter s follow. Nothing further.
12h18
